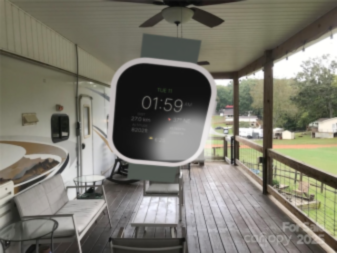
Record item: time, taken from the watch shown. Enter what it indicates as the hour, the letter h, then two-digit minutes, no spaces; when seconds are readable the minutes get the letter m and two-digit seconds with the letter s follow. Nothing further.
1h59
